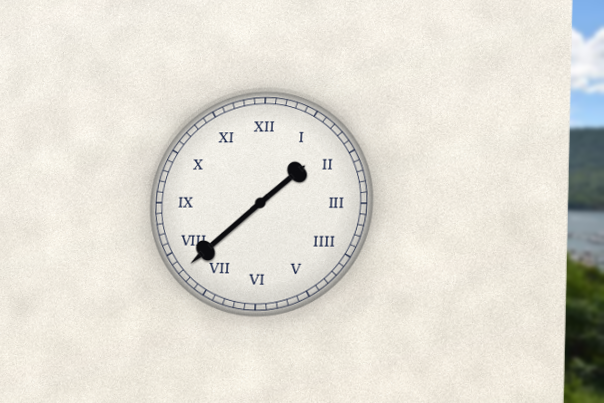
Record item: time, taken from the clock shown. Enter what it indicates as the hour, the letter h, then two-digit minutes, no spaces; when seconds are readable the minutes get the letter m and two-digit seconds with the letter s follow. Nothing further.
1h38
